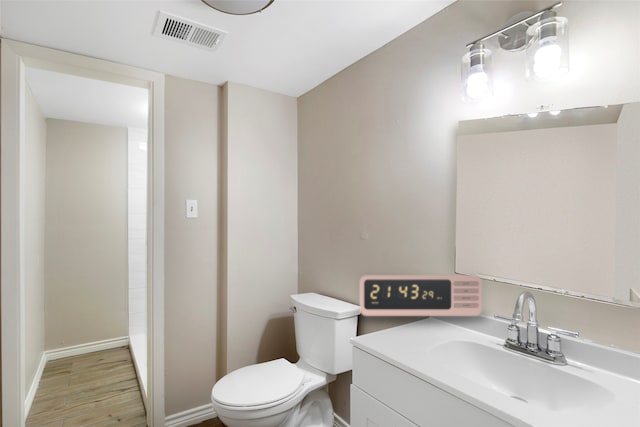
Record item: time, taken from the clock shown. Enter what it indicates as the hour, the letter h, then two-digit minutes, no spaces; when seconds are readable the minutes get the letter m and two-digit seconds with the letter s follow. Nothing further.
21h43
